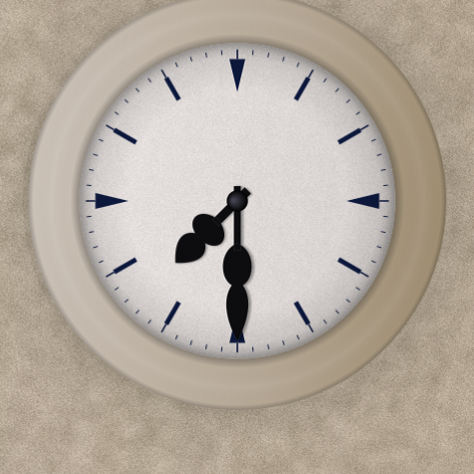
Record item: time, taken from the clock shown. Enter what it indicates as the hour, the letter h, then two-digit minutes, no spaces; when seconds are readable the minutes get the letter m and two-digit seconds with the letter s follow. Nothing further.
7h30
